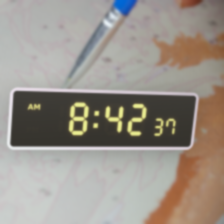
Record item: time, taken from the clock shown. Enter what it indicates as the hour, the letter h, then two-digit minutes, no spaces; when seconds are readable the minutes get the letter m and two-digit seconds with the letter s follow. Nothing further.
8h42m37s
